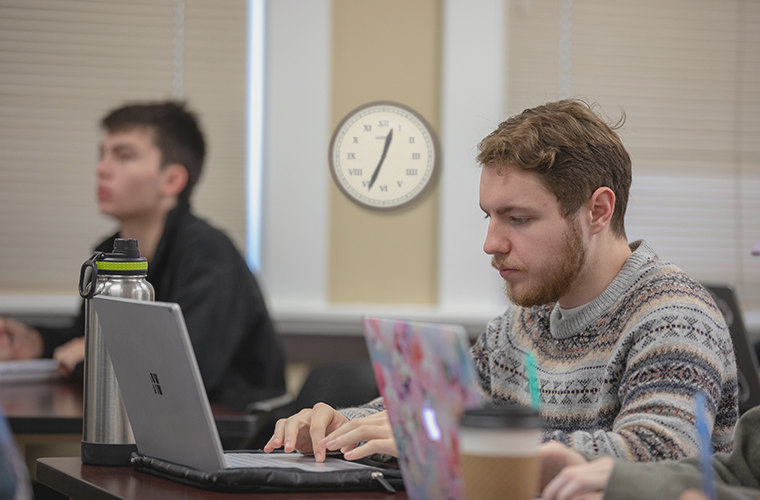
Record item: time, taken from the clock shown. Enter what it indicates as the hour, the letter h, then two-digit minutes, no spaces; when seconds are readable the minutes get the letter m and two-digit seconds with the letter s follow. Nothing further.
12h34
